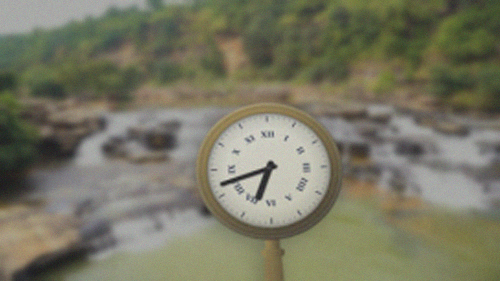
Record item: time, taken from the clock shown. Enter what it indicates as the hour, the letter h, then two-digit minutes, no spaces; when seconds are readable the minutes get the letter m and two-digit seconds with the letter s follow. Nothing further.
6h42
